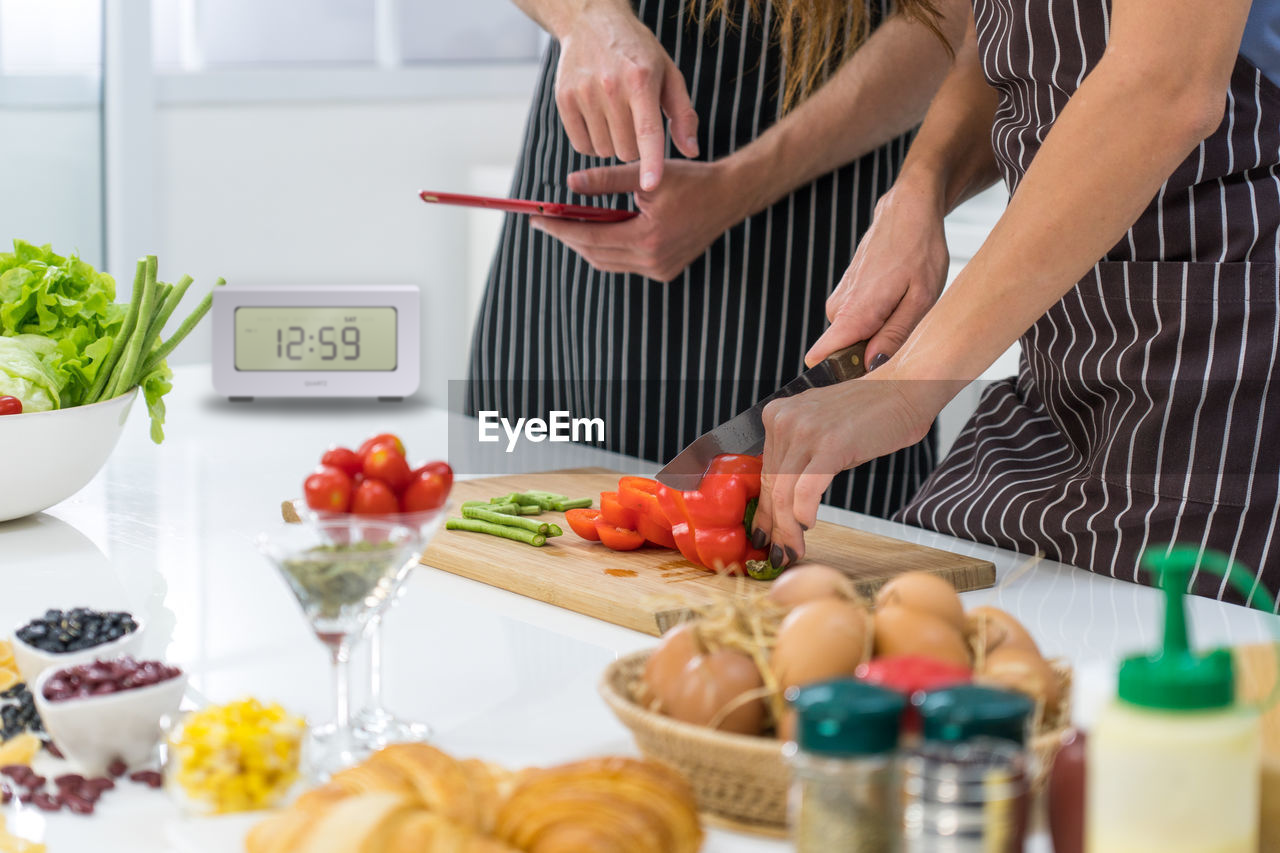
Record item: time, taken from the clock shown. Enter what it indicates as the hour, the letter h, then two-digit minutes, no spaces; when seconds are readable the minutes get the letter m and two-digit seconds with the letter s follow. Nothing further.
12h59
